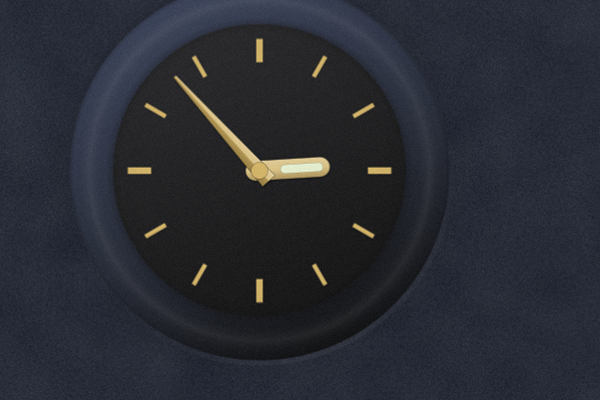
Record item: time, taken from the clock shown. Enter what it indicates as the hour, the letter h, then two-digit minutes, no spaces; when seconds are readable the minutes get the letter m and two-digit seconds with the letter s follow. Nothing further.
2h53
